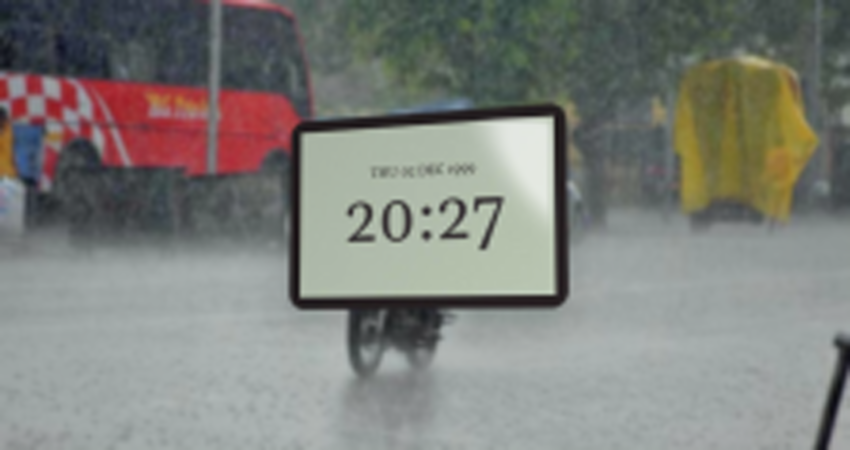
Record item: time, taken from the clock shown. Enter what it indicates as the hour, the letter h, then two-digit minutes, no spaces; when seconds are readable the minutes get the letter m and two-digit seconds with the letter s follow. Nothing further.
20h27
